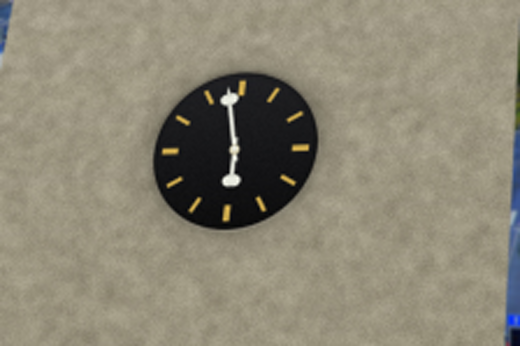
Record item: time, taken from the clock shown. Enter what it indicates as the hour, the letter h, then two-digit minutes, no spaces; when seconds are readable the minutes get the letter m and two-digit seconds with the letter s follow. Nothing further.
5h58
